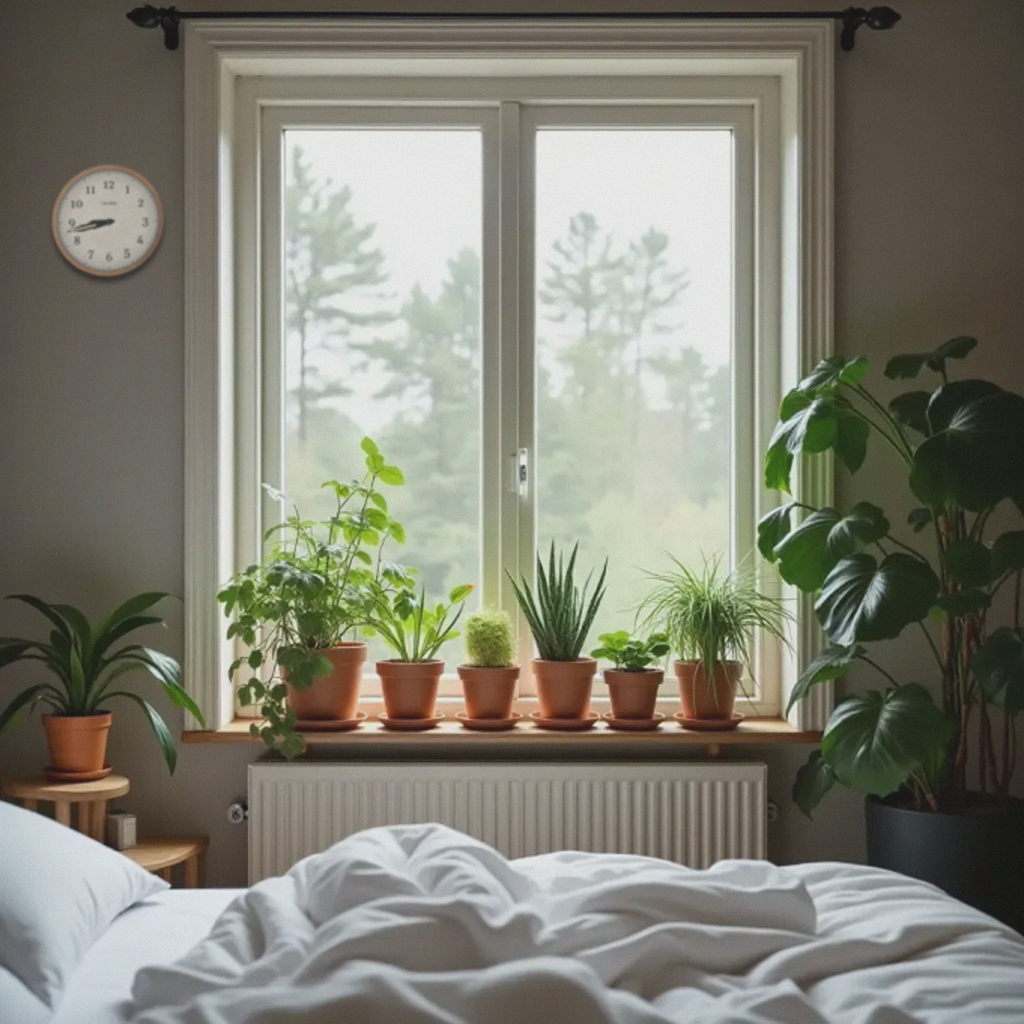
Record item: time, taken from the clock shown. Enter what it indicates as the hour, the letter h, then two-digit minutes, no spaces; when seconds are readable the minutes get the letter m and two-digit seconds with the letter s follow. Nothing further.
8h43
